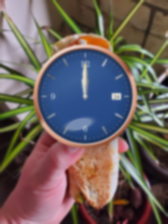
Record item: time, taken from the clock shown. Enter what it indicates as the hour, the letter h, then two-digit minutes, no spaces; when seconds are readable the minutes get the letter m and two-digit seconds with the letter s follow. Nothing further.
12h00
